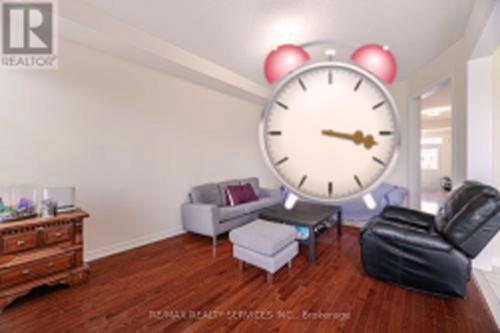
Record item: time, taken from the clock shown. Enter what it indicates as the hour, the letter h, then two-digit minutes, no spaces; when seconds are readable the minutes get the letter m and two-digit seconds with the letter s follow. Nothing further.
3h17
